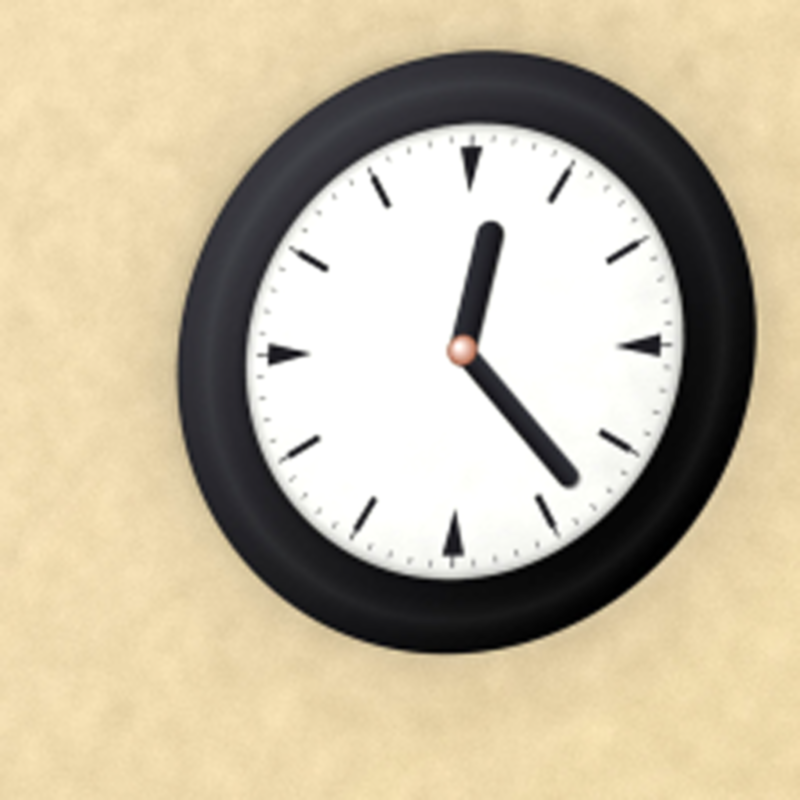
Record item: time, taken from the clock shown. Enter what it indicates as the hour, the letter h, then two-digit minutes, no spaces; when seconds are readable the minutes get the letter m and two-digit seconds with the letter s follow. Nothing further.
12h23
